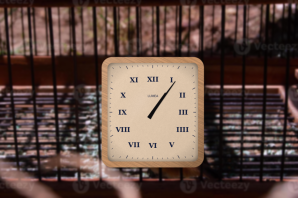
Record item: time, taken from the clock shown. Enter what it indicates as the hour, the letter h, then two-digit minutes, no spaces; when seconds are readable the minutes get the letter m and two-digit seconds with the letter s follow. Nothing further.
1h06
